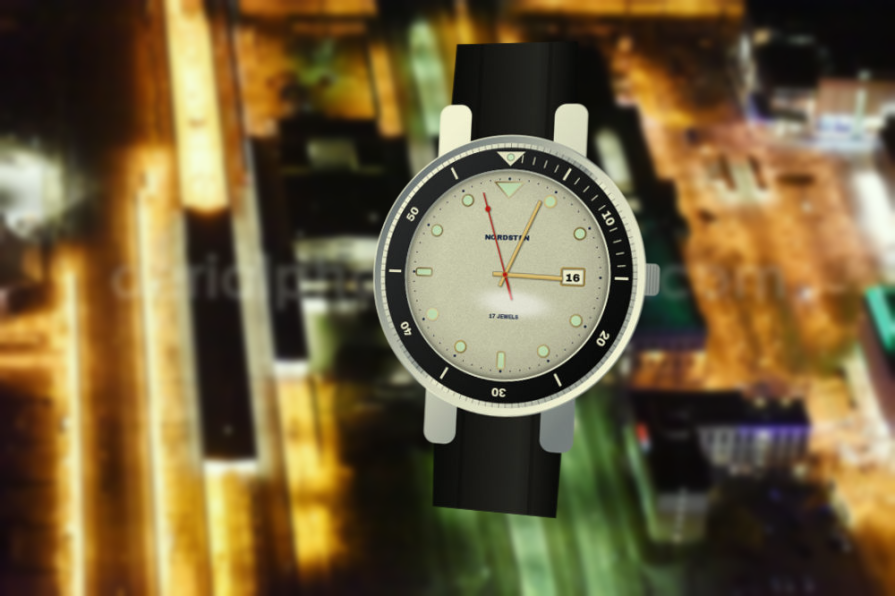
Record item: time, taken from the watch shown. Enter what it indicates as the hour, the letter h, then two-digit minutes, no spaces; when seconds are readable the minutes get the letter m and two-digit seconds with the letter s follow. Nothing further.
3h03m57s
